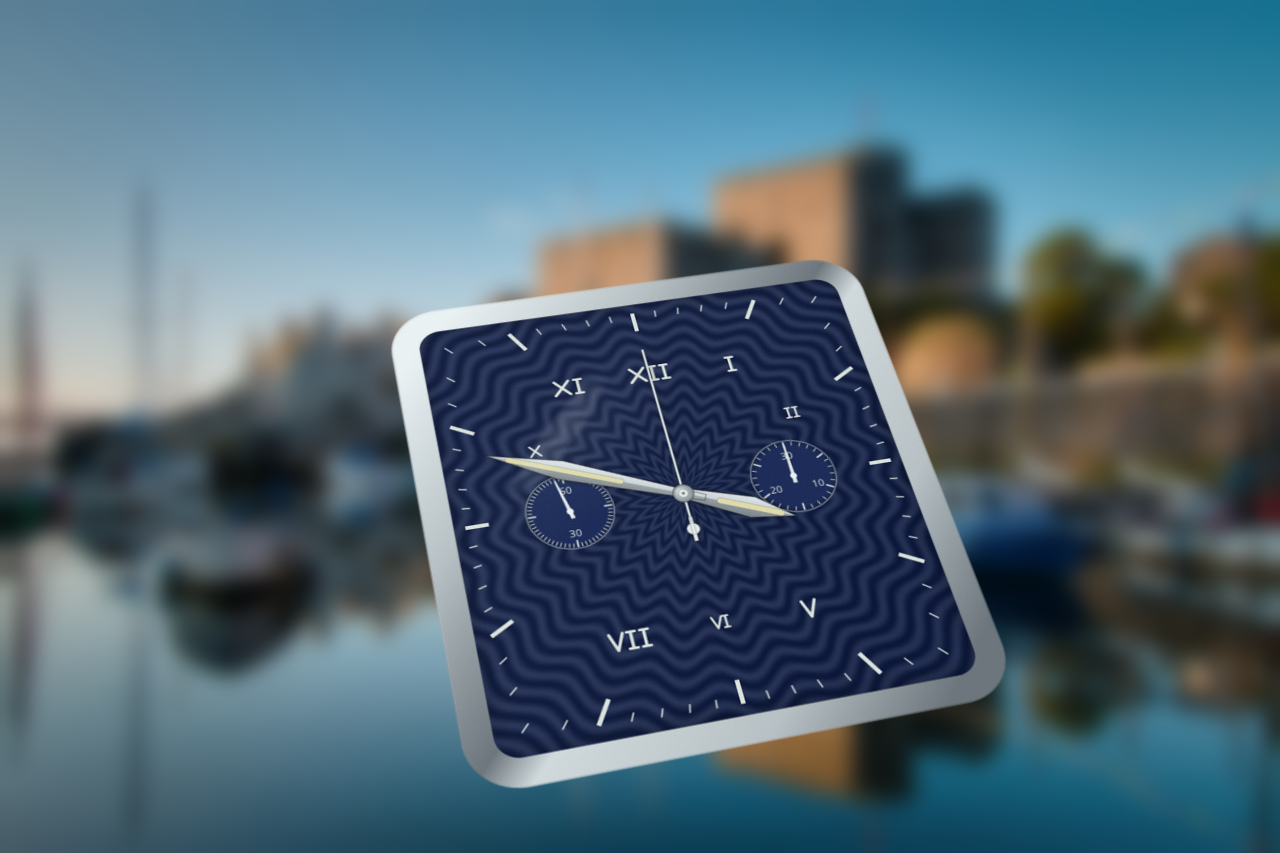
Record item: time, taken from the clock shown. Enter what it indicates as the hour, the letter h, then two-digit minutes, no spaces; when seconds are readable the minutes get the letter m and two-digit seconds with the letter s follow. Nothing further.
3h48m58s
